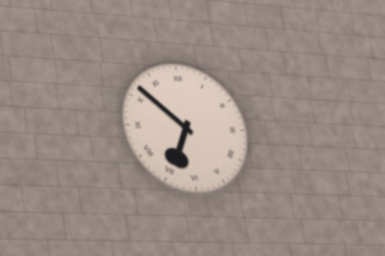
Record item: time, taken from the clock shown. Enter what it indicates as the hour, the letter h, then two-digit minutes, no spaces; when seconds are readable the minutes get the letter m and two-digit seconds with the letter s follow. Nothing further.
6h52
